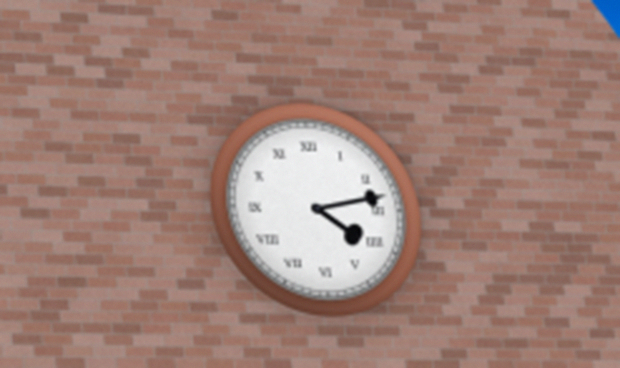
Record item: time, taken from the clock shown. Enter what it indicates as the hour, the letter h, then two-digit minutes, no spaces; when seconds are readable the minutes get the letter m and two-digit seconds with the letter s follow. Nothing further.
4h13
